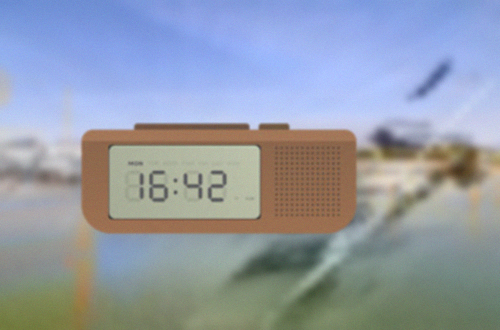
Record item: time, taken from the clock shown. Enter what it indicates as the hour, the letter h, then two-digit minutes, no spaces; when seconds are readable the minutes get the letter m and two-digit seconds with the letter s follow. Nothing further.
16h42
